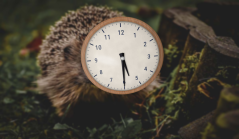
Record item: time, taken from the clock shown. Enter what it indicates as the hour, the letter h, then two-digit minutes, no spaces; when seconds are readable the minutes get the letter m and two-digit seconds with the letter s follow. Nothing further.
5h30
